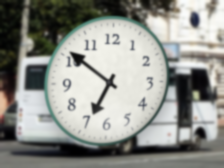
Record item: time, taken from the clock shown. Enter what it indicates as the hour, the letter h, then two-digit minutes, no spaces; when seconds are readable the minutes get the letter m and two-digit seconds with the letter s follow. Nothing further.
6h51
